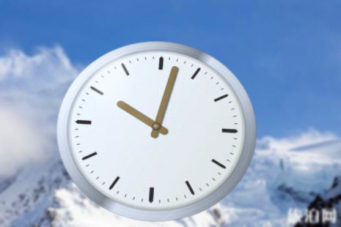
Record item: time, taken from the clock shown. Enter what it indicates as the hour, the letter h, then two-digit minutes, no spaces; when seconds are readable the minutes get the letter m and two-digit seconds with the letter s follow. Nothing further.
10h02
